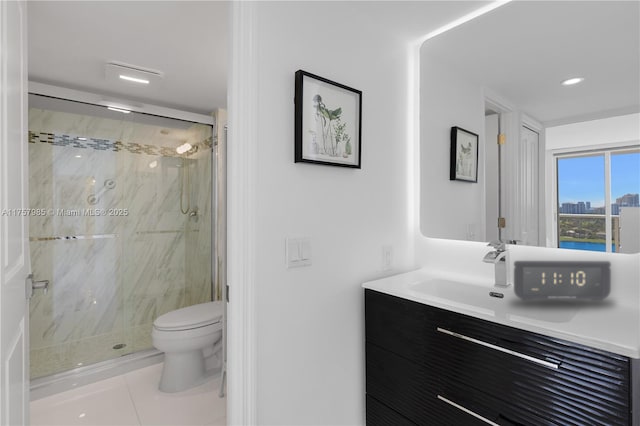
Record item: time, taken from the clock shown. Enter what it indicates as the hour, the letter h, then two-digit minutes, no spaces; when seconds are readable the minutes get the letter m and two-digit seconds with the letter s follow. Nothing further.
11h10
